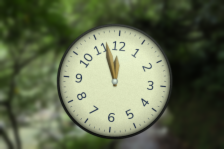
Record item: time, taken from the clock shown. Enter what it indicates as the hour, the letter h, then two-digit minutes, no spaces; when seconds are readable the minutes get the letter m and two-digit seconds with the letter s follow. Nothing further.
11h57
